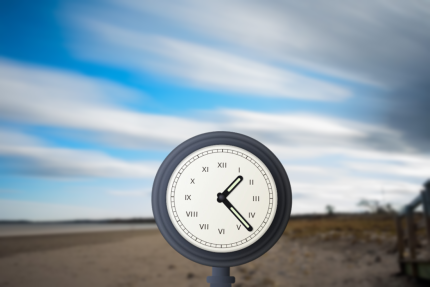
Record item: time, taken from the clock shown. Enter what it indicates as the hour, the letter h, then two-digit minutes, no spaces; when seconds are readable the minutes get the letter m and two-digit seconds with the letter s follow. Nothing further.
1h23
